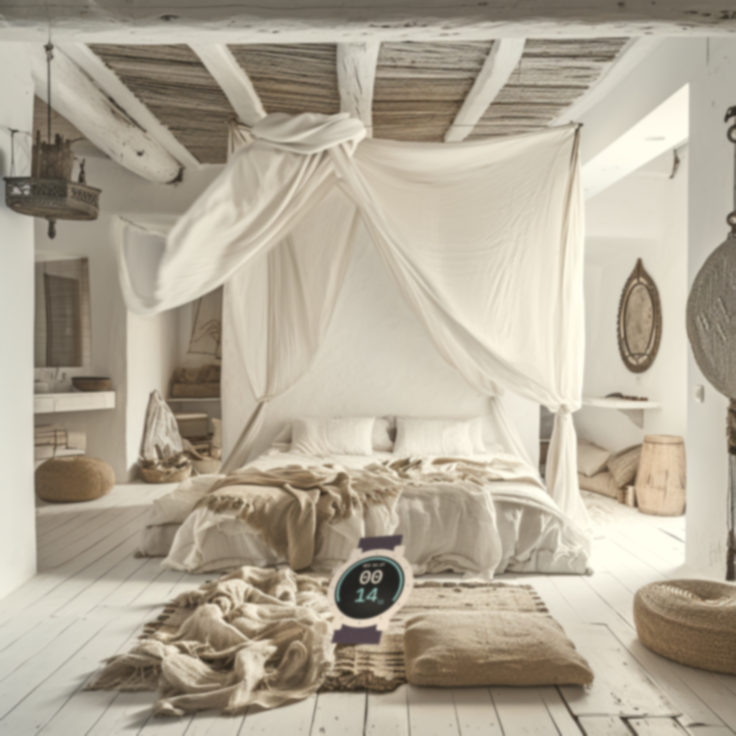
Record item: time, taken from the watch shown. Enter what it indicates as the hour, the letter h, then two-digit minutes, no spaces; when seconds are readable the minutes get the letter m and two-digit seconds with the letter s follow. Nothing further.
0h14
